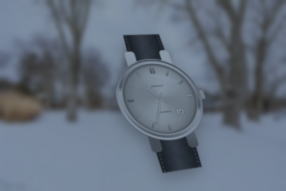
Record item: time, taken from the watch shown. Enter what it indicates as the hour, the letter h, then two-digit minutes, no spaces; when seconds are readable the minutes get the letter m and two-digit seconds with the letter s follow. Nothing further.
10h34
